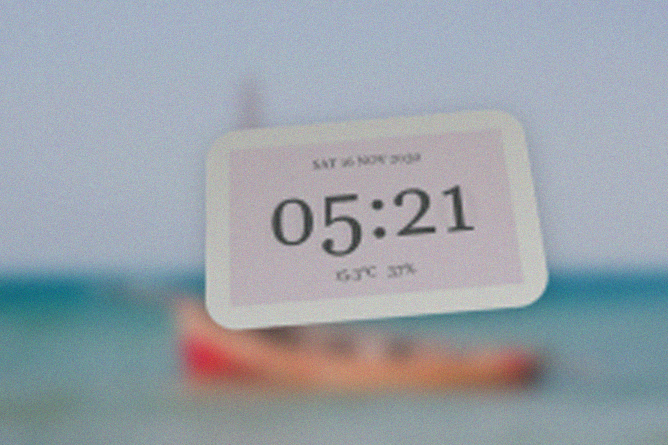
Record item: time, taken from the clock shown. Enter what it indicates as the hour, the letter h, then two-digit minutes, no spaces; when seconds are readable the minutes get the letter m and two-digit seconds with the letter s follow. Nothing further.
5h21
